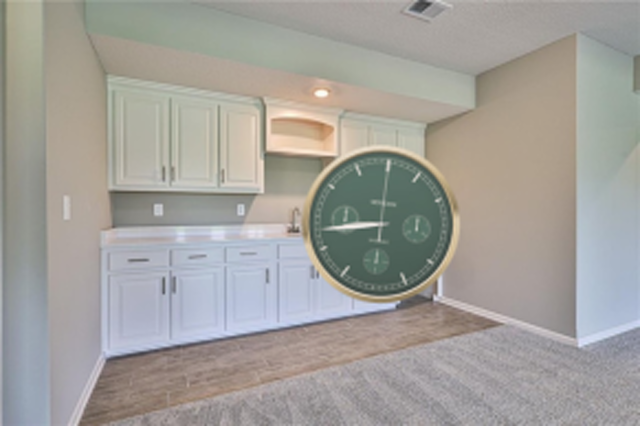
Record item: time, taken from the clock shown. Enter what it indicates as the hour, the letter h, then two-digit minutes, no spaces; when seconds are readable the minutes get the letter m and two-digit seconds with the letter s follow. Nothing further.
8h43
